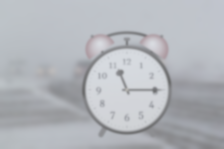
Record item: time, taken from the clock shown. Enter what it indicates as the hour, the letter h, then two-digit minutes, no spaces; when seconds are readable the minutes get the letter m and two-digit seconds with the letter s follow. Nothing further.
11h15
